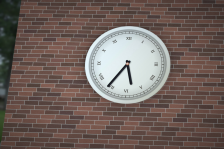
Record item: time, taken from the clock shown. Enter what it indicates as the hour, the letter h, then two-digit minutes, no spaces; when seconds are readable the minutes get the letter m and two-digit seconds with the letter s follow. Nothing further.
5h36
